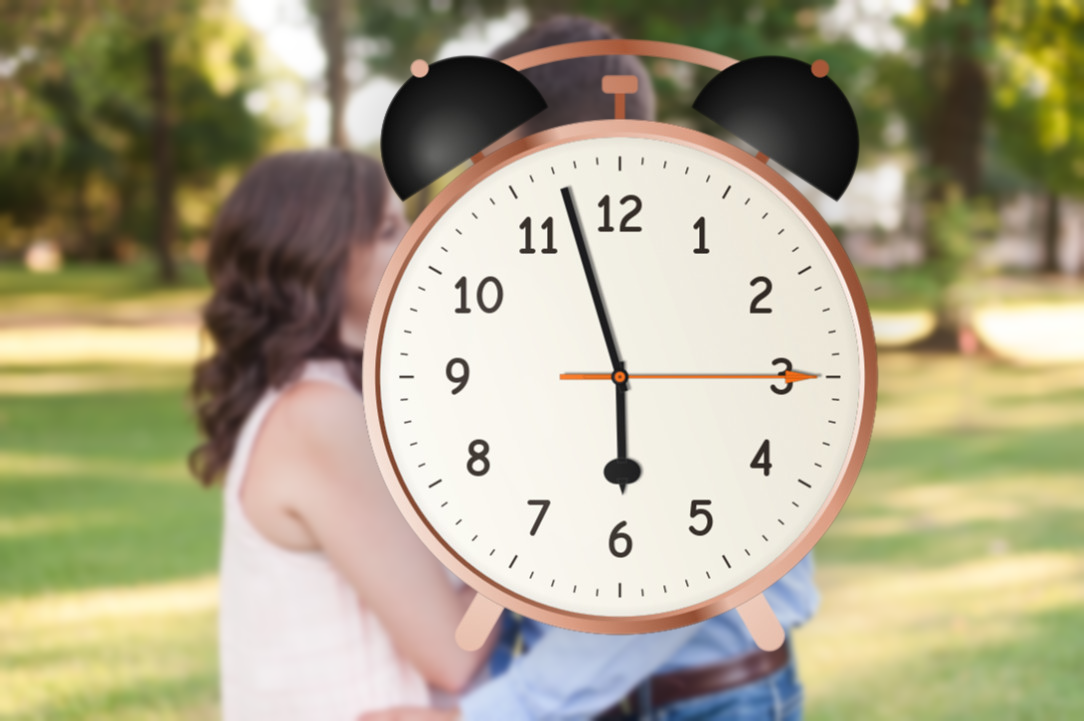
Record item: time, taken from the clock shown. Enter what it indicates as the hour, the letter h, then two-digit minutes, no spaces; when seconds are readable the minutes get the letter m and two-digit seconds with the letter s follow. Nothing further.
5h57m15s
